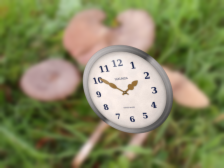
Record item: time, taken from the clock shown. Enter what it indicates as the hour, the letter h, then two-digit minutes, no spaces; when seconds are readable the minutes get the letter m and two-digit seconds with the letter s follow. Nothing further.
1h51
